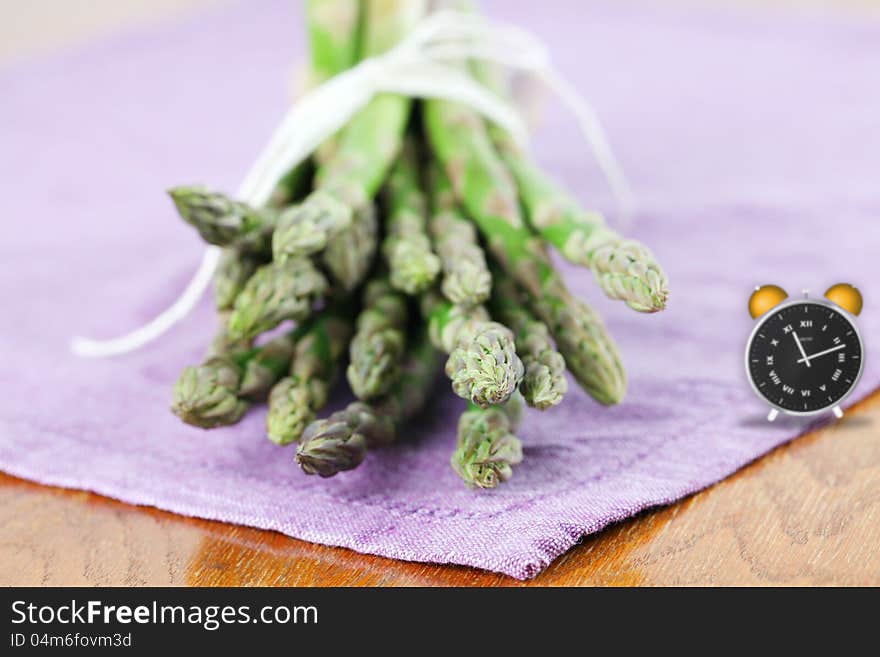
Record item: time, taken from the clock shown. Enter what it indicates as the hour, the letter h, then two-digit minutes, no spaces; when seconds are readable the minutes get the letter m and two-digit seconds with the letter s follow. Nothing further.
11h12
